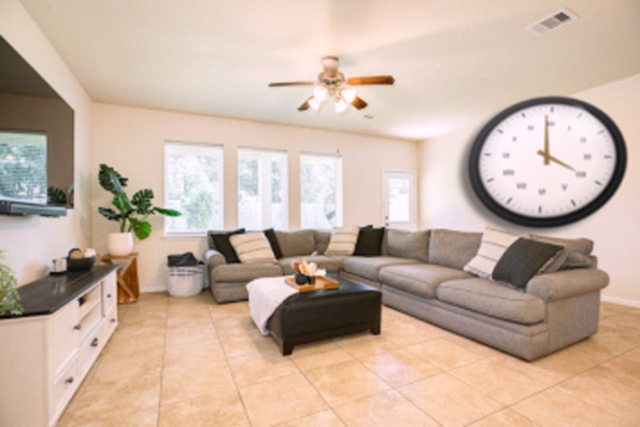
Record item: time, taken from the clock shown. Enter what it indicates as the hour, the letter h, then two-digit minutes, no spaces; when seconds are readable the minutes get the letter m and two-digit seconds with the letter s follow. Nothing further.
3h59
